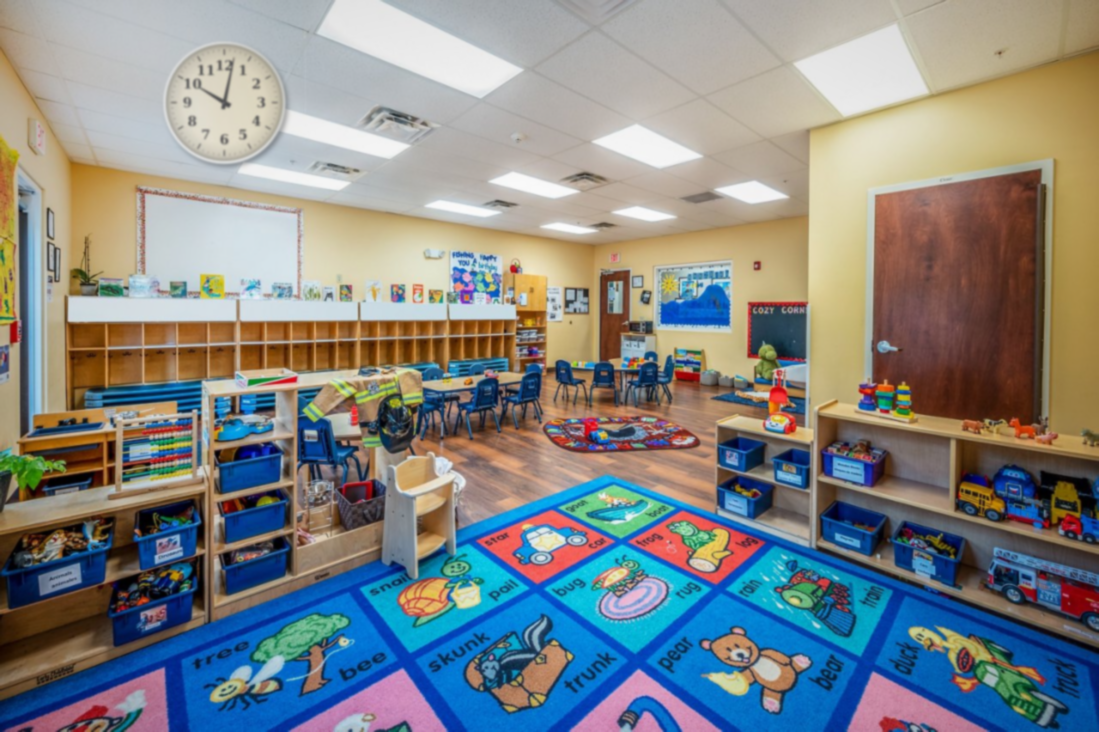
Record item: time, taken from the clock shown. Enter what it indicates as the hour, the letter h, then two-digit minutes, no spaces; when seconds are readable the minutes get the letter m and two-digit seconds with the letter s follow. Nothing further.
10h02
